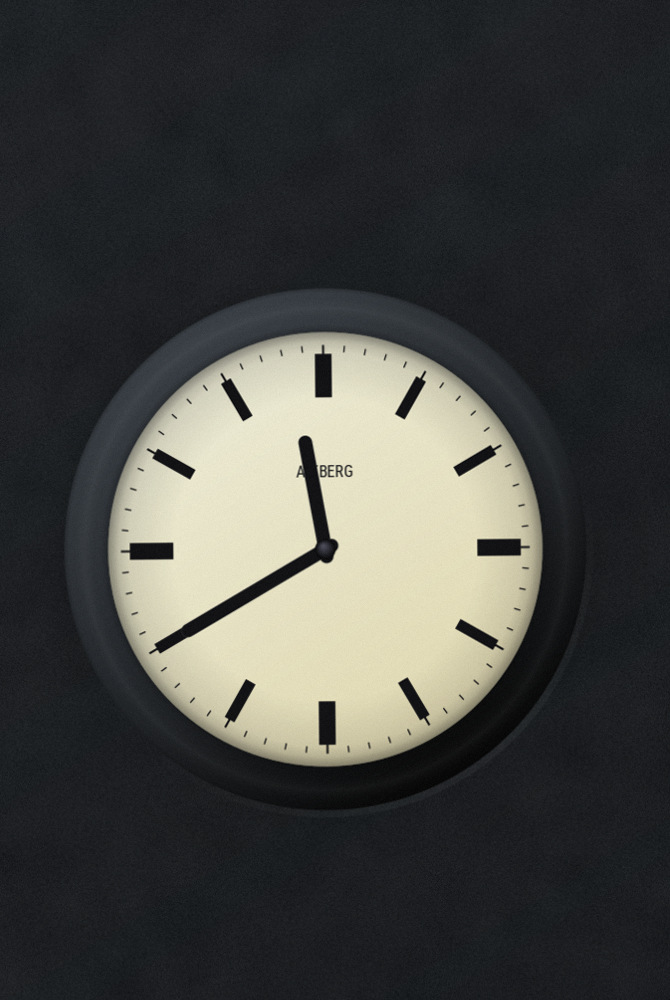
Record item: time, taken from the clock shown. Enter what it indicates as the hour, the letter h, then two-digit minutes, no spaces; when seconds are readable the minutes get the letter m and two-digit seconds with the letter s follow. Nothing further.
11h40
